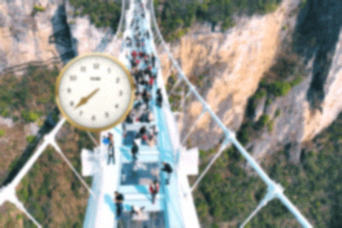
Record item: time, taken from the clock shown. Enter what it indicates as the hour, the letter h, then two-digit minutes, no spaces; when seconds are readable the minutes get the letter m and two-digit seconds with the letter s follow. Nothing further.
7h38
